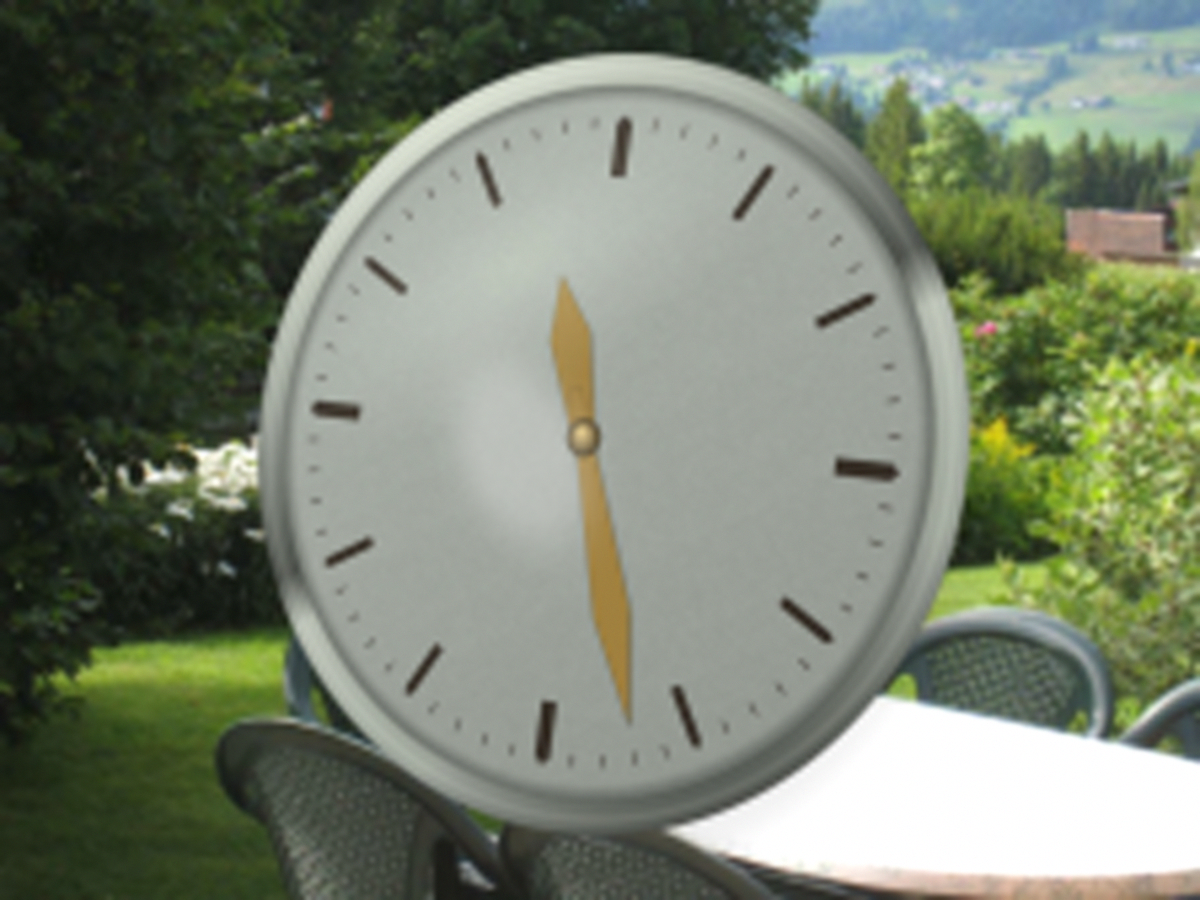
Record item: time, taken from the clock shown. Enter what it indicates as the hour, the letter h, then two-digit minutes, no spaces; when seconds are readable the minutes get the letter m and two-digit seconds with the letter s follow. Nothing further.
11h27
